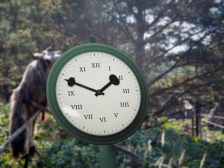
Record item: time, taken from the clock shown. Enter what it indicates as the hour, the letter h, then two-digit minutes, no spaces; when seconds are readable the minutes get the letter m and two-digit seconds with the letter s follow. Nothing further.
1h49
